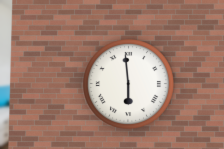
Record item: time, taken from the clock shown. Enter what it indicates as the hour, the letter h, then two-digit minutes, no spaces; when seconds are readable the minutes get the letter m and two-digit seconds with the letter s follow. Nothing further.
5h59
